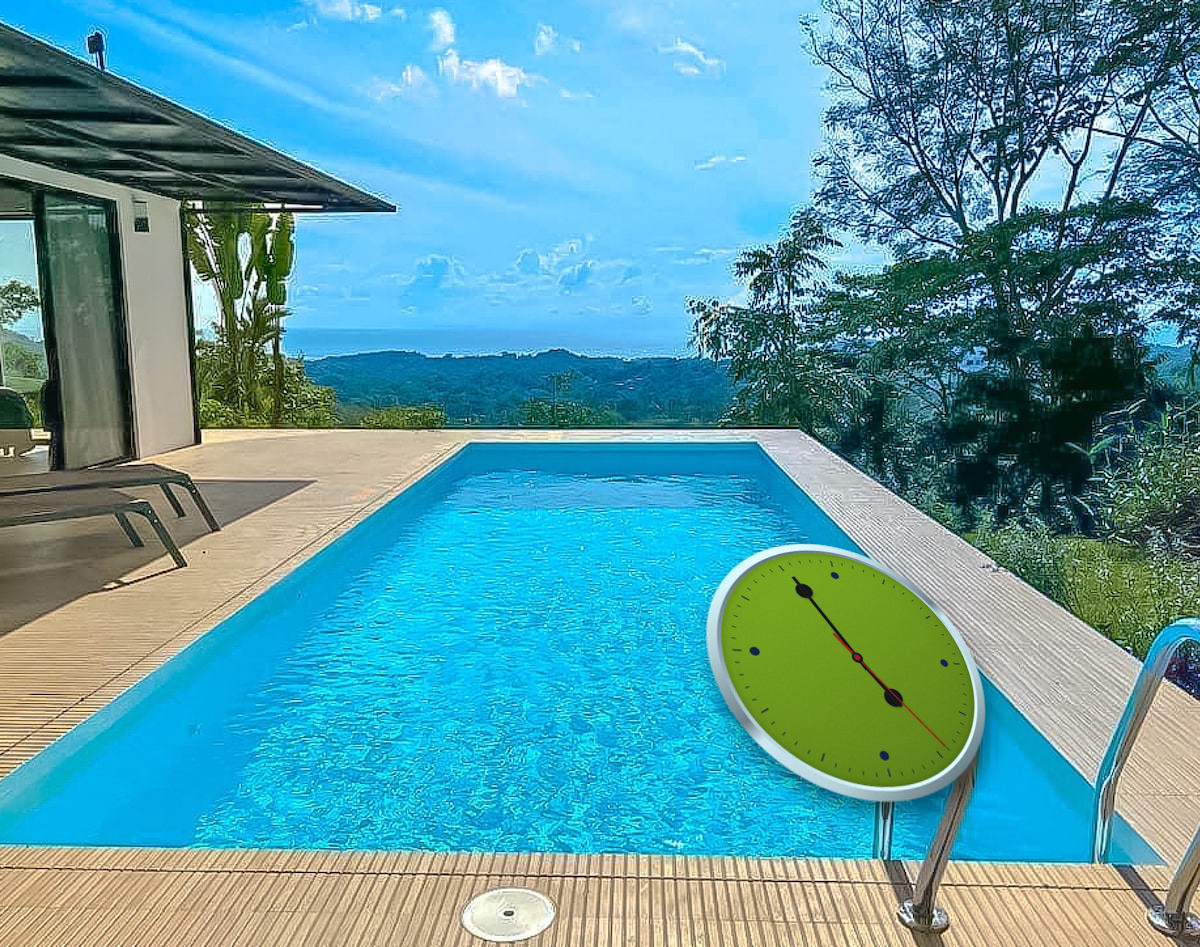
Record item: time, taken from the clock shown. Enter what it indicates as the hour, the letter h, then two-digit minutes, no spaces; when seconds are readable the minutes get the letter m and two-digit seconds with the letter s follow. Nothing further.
4h55m24s
